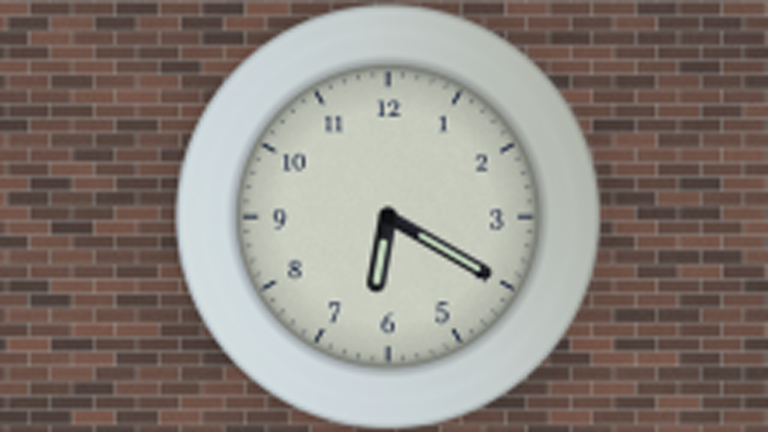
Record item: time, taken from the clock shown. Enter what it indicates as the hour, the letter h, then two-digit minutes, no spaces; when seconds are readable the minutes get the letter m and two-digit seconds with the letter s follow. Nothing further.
6h20
